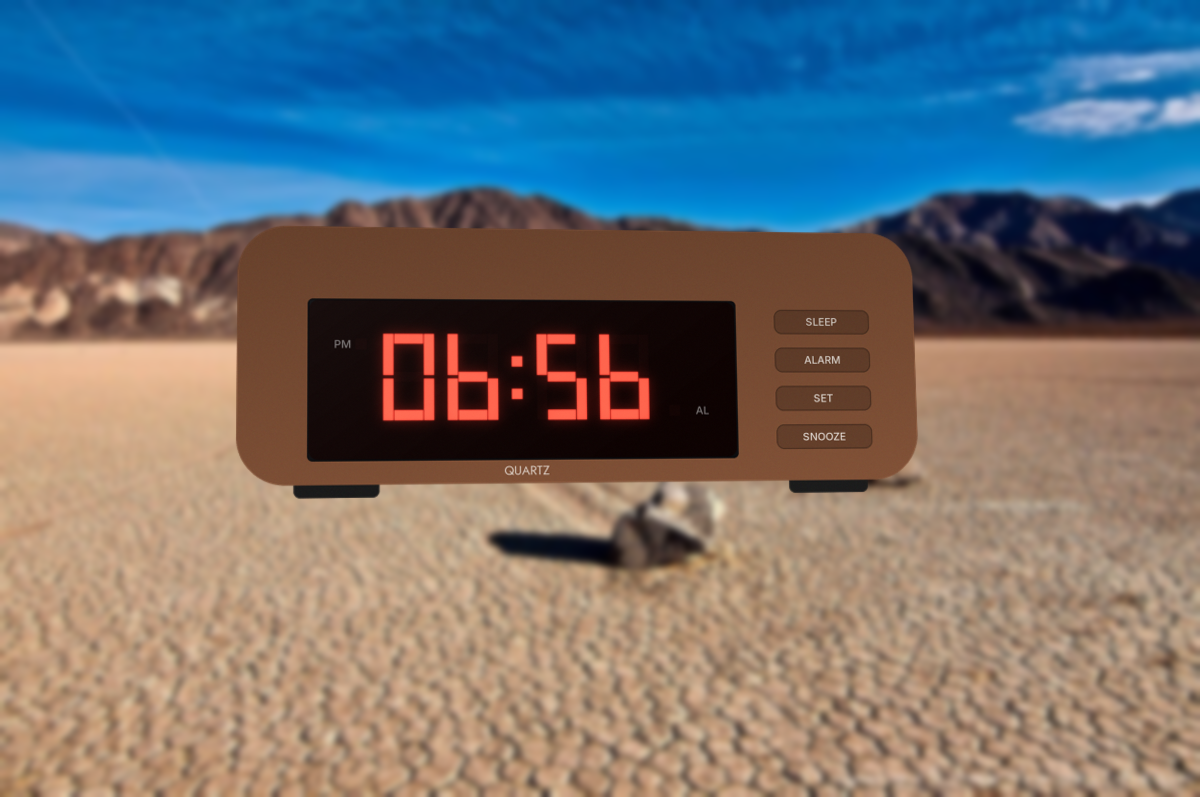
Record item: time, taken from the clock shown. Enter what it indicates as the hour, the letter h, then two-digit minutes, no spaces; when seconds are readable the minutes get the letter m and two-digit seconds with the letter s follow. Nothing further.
6h56
